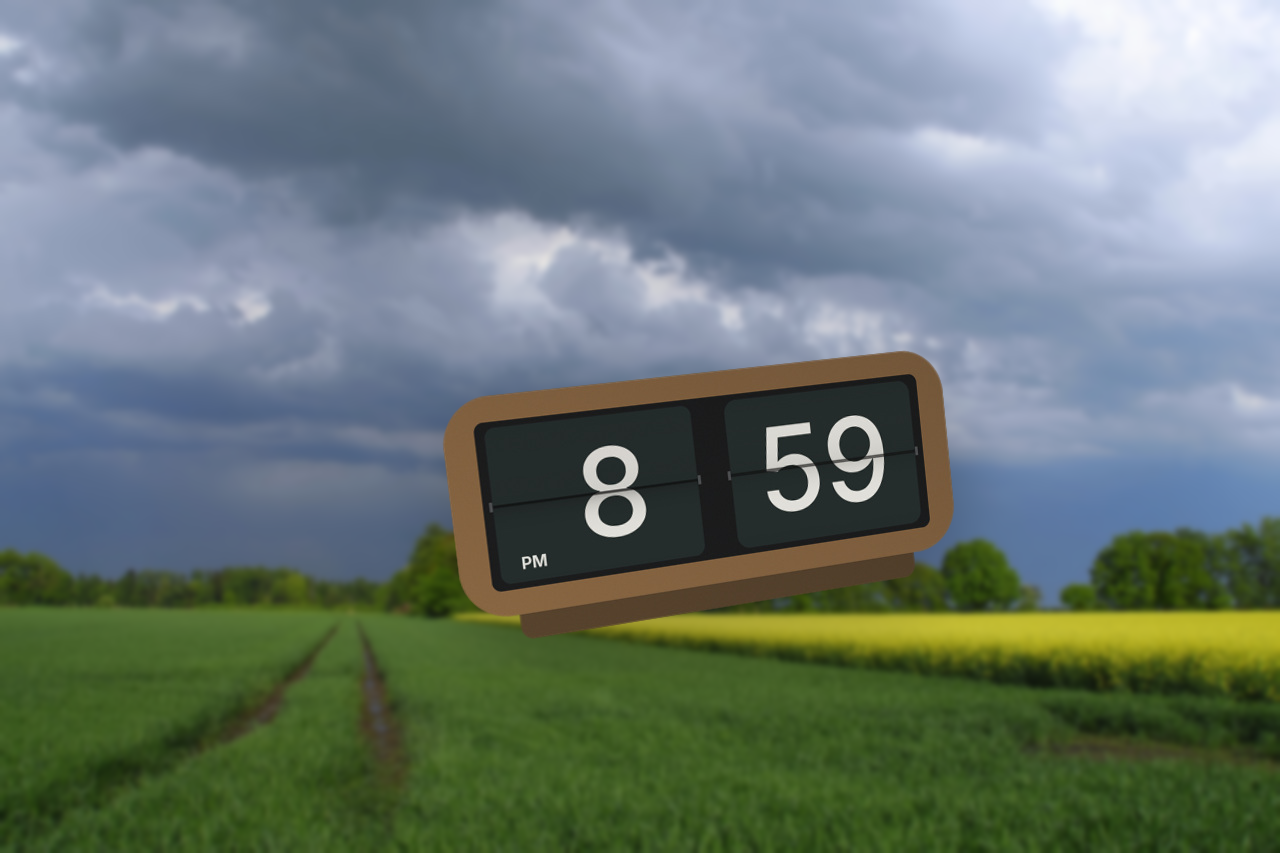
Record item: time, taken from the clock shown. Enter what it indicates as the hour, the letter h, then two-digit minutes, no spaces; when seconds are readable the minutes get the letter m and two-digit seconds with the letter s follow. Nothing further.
8h59
